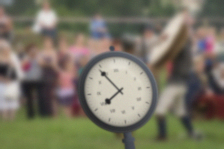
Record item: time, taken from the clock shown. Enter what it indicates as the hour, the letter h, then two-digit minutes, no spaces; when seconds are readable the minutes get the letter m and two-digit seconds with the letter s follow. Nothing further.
7h54
